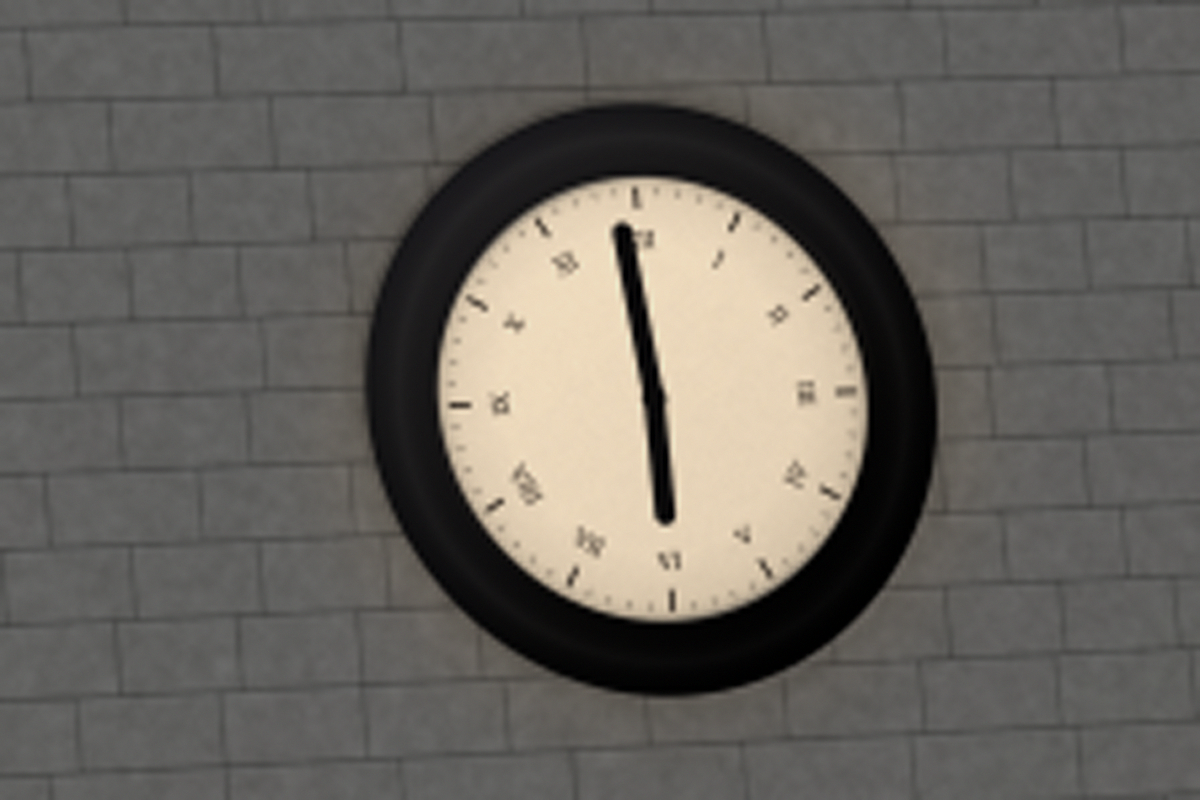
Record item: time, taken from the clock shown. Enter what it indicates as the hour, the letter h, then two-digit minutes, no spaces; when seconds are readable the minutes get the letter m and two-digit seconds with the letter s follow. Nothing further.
5h59
